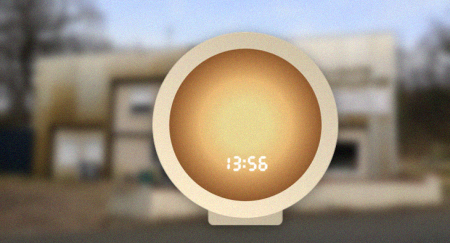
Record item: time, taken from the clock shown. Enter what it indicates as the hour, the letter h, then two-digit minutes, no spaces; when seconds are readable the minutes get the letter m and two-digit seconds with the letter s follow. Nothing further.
13h56
